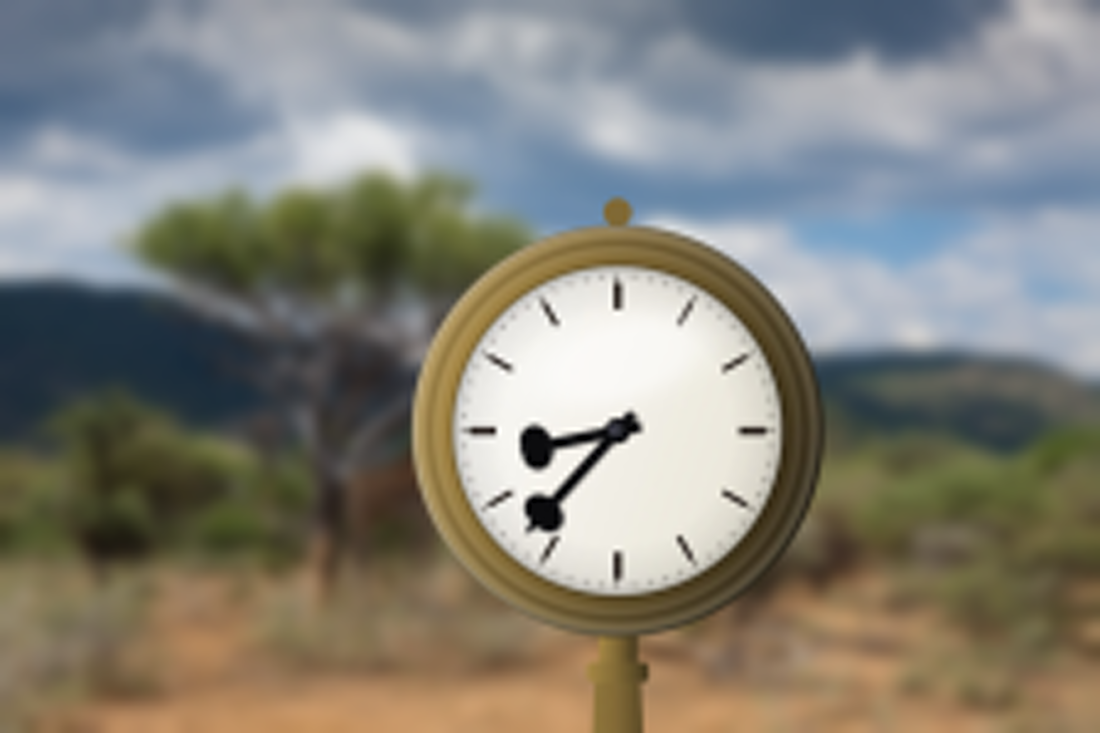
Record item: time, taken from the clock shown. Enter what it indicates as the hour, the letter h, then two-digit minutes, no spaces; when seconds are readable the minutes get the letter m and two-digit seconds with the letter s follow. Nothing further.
8h37
